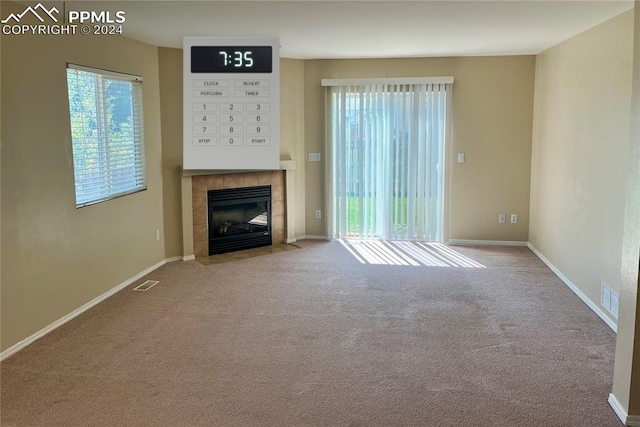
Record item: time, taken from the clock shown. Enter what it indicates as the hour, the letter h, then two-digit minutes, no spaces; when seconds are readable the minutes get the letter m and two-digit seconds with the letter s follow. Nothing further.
7h35
